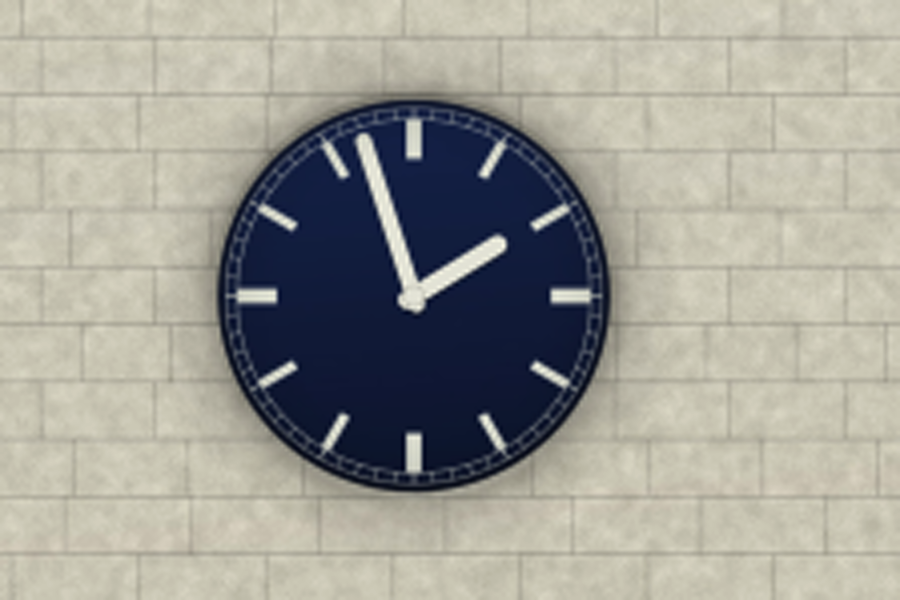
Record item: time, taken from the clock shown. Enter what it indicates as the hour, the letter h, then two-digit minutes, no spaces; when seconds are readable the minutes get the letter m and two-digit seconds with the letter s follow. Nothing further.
1h57
